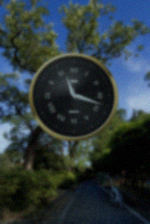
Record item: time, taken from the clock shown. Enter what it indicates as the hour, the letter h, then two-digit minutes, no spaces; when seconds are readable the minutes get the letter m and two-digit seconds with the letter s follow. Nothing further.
11h18
